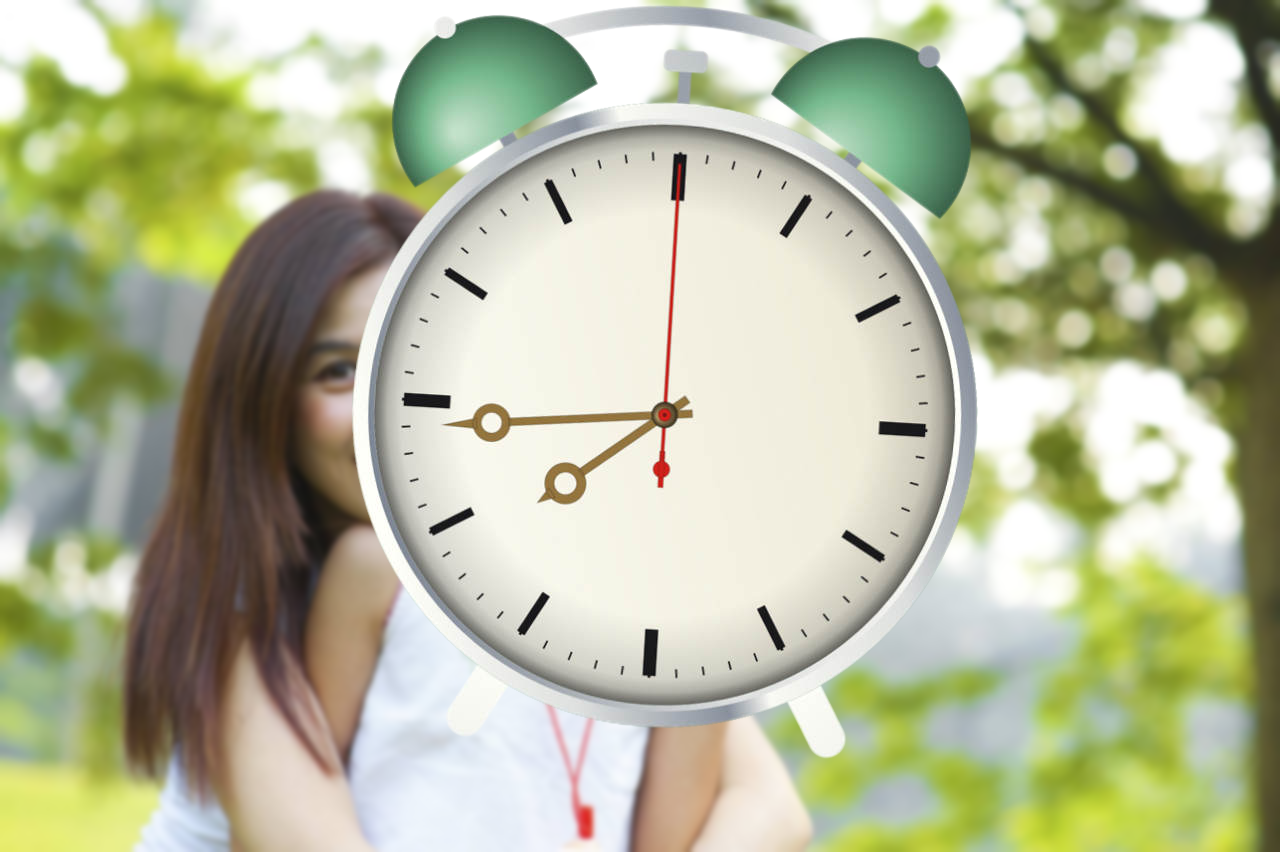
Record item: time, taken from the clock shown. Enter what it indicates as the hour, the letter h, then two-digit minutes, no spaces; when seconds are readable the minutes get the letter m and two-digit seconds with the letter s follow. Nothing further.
7h44m00s
